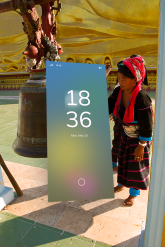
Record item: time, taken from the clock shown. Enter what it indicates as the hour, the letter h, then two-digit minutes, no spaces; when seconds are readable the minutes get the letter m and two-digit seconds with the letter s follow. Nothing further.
18h36
